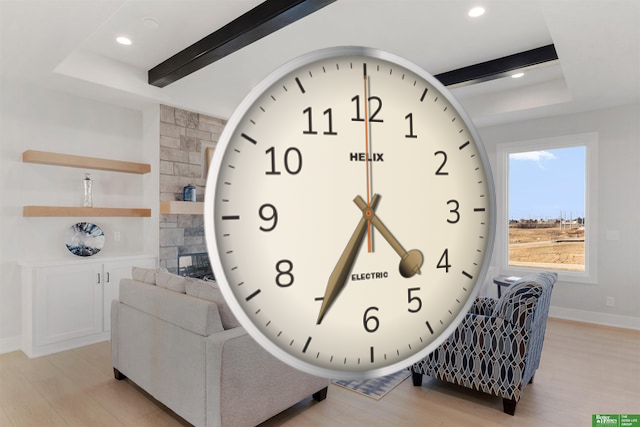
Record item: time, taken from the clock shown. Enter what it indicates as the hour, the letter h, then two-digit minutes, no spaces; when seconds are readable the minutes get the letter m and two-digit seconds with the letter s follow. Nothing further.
4h35m00s
